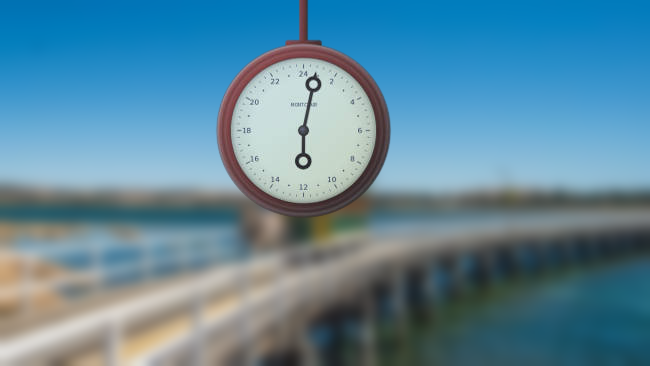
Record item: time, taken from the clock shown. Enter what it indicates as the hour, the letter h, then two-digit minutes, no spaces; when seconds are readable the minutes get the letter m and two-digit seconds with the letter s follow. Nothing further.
12h02
